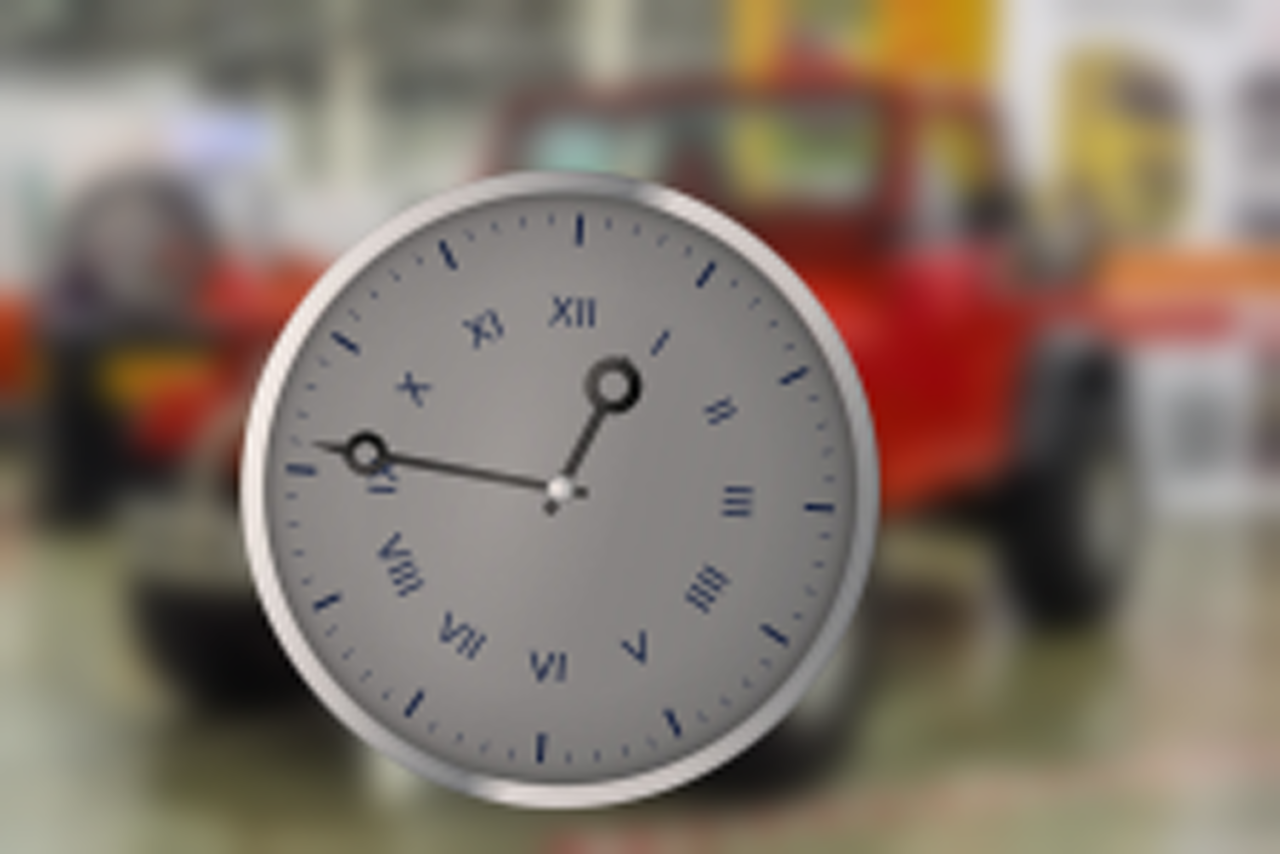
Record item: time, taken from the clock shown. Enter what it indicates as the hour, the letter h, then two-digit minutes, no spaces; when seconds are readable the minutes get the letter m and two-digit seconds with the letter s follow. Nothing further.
12h46
